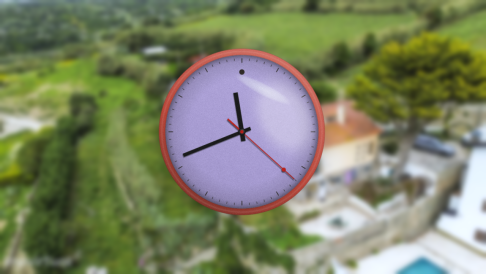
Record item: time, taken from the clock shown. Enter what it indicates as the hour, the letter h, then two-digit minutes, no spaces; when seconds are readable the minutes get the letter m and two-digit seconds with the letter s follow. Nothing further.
11h41m22s
